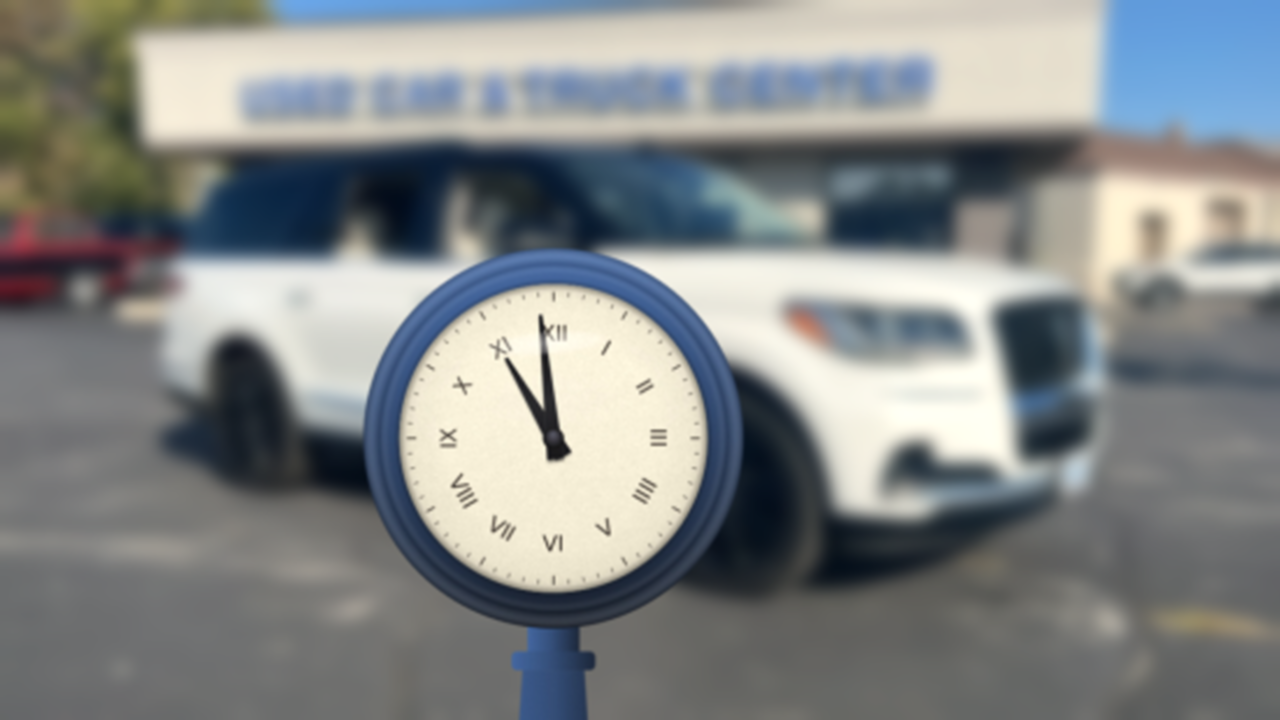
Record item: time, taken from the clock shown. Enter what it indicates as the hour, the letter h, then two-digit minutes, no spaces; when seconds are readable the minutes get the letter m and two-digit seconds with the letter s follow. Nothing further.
10h59
